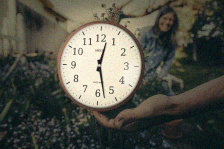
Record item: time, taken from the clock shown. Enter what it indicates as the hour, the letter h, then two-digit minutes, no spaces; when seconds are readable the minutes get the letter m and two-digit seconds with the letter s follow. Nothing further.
12h28
